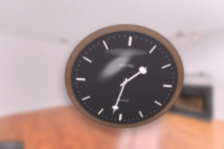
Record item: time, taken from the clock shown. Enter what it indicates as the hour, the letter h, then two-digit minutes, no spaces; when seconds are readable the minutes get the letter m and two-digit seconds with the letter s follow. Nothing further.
1h32
